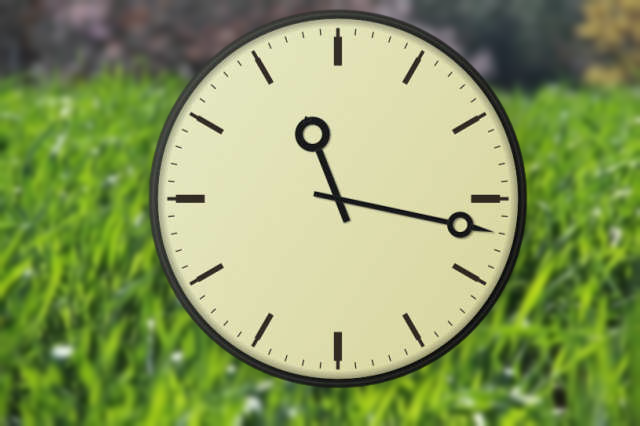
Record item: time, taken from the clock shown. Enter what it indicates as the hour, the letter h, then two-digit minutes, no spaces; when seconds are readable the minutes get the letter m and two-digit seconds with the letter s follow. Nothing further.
11h17
